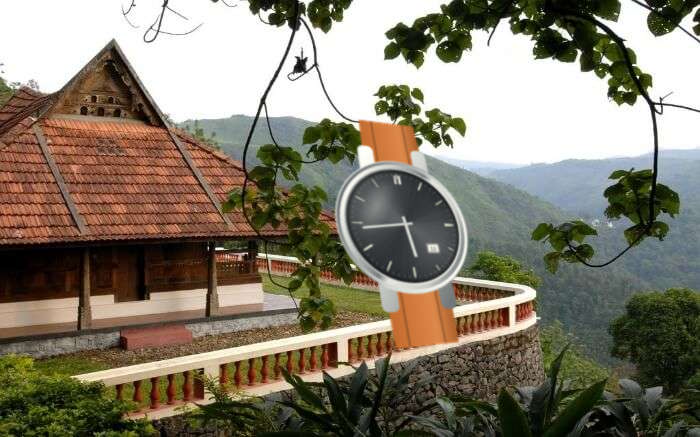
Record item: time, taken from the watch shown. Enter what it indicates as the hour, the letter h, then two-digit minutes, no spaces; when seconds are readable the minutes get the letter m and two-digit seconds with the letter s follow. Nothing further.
5h44
